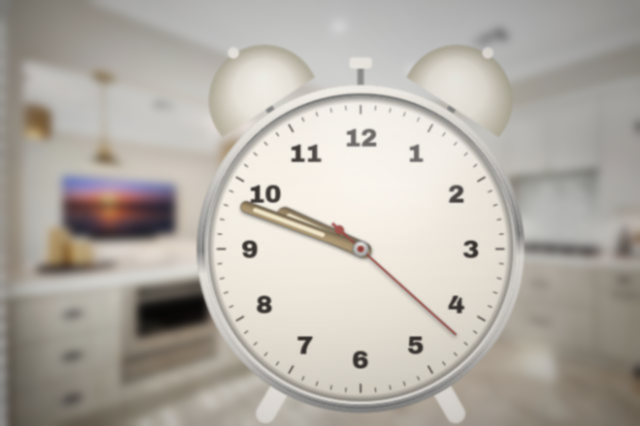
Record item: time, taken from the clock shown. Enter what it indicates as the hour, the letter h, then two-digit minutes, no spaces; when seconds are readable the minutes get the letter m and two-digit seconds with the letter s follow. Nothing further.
9h48m22s
